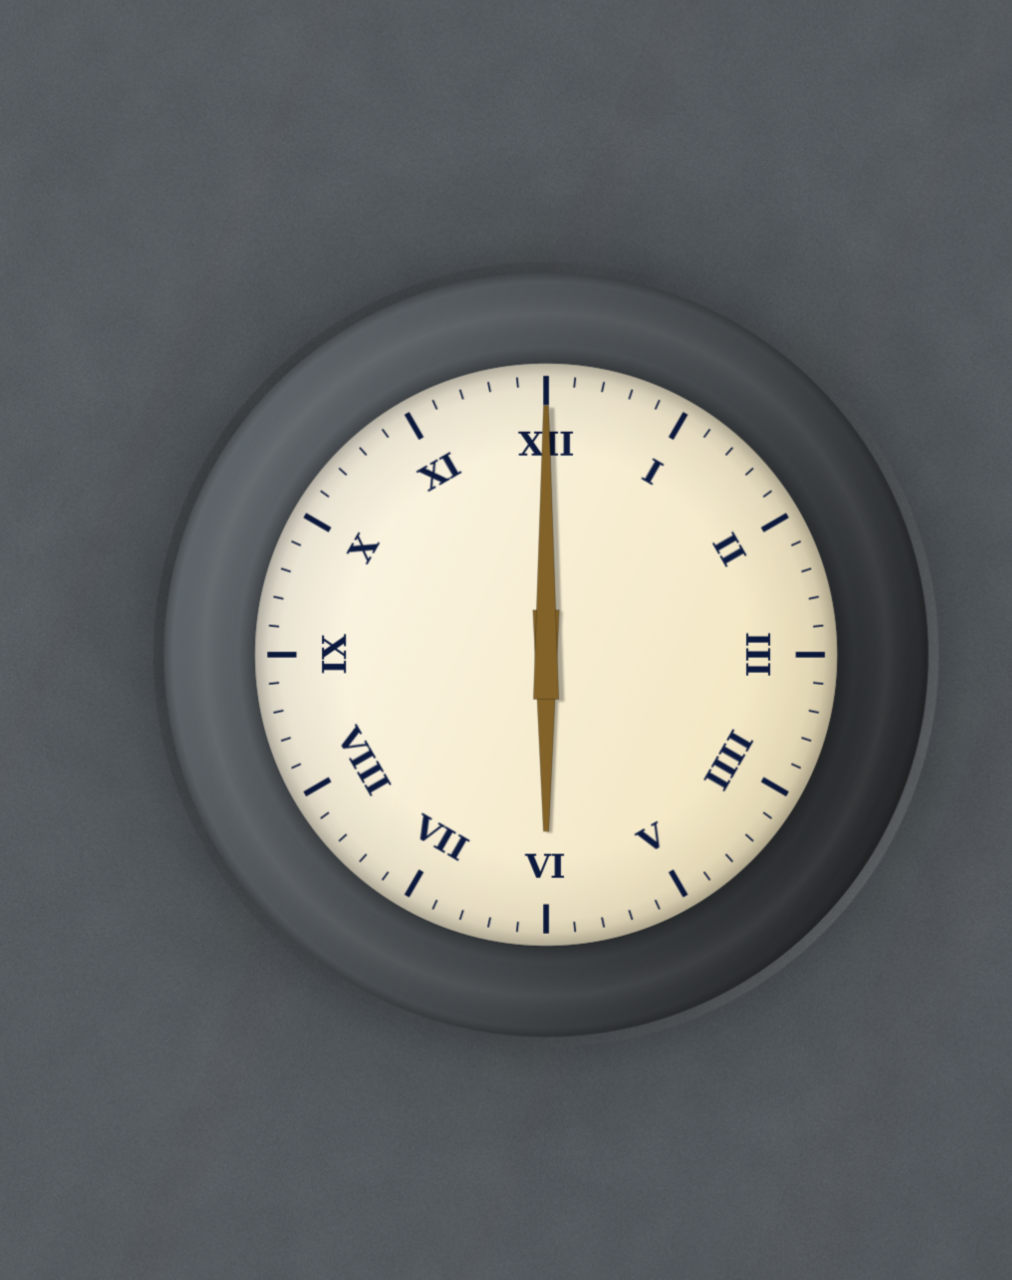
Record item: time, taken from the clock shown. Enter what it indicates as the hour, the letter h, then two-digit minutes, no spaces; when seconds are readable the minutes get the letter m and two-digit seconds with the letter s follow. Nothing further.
6h00
